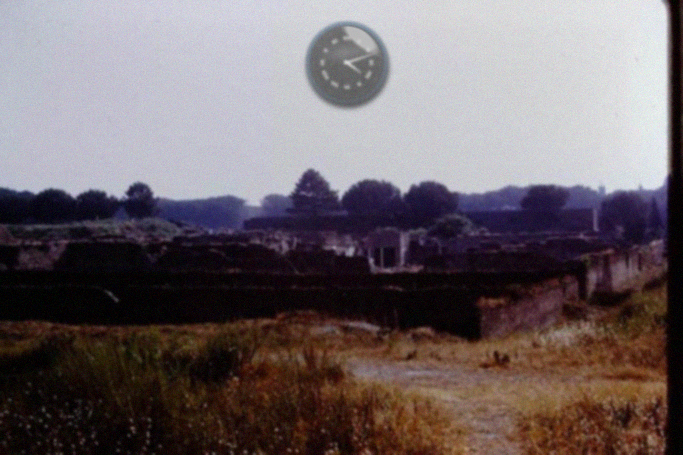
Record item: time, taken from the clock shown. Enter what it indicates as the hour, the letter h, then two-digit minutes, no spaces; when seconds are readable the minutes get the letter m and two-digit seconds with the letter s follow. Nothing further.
4h12
